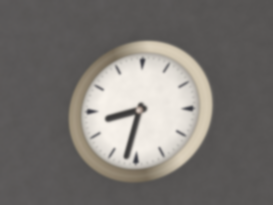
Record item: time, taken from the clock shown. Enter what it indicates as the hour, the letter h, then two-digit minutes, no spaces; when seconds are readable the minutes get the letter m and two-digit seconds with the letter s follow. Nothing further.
8h32
